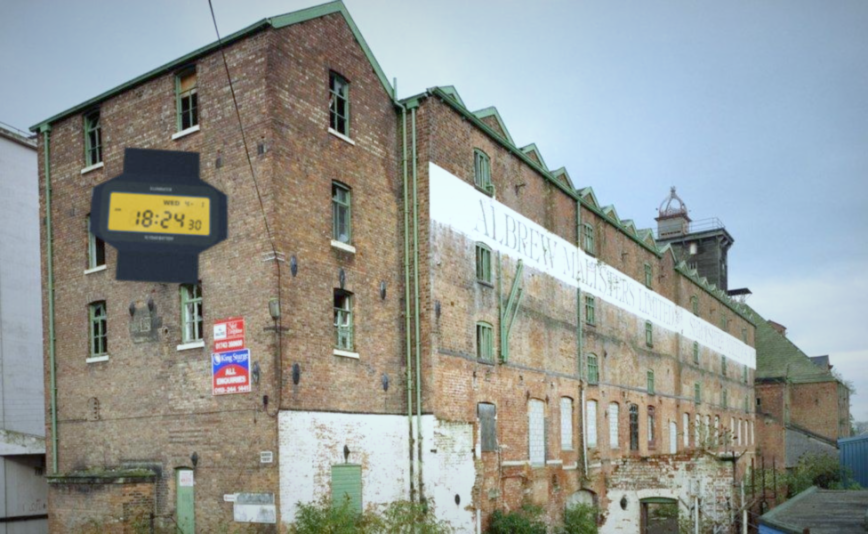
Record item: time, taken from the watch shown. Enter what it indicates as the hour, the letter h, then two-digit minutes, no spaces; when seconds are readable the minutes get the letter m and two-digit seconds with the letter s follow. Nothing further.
18h24m30s
